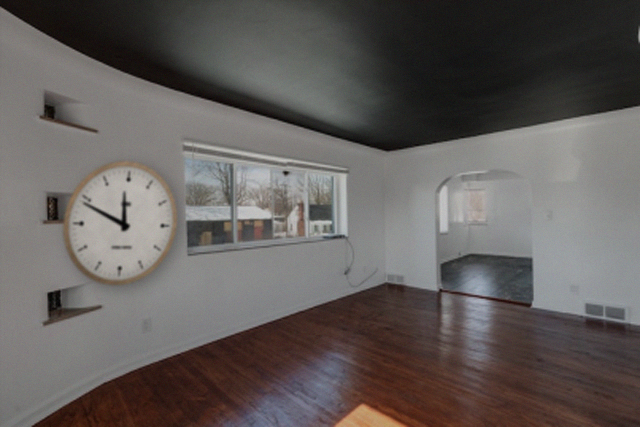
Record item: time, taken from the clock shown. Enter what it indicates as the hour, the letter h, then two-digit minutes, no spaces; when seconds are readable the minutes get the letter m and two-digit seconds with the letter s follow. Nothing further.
11h49
